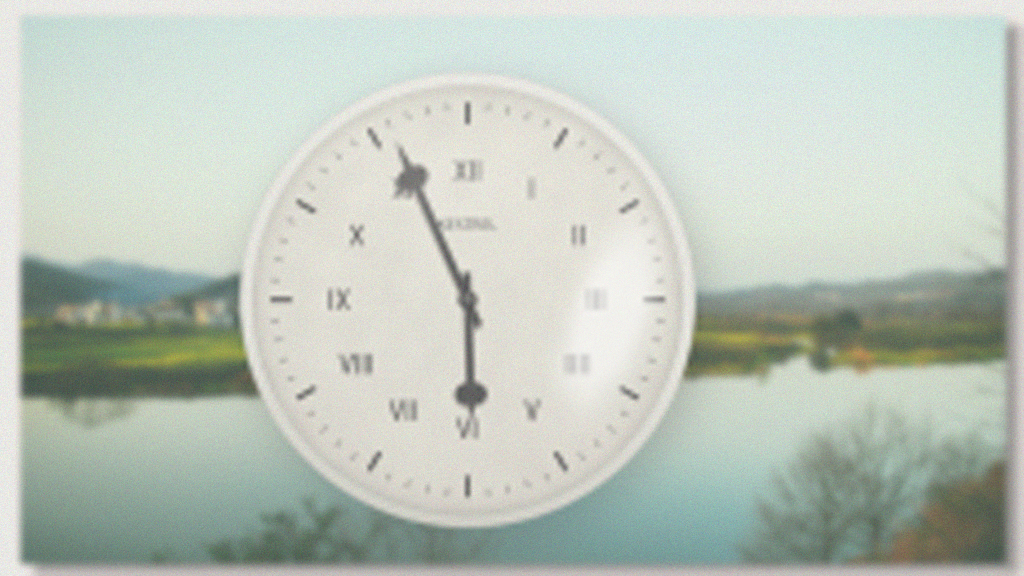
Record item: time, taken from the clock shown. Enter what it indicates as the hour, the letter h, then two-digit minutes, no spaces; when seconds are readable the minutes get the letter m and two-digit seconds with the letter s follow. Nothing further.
5h56
